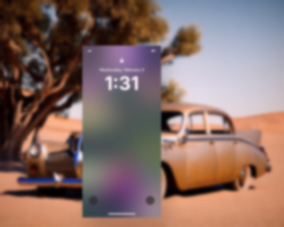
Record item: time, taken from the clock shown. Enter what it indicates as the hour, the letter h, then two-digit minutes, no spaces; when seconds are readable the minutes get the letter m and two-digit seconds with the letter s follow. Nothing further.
1h31
